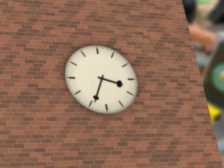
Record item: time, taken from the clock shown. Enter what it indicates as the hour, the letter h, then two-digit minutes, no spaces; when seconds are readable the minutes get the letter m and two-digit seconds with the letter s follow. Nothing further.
3h34
